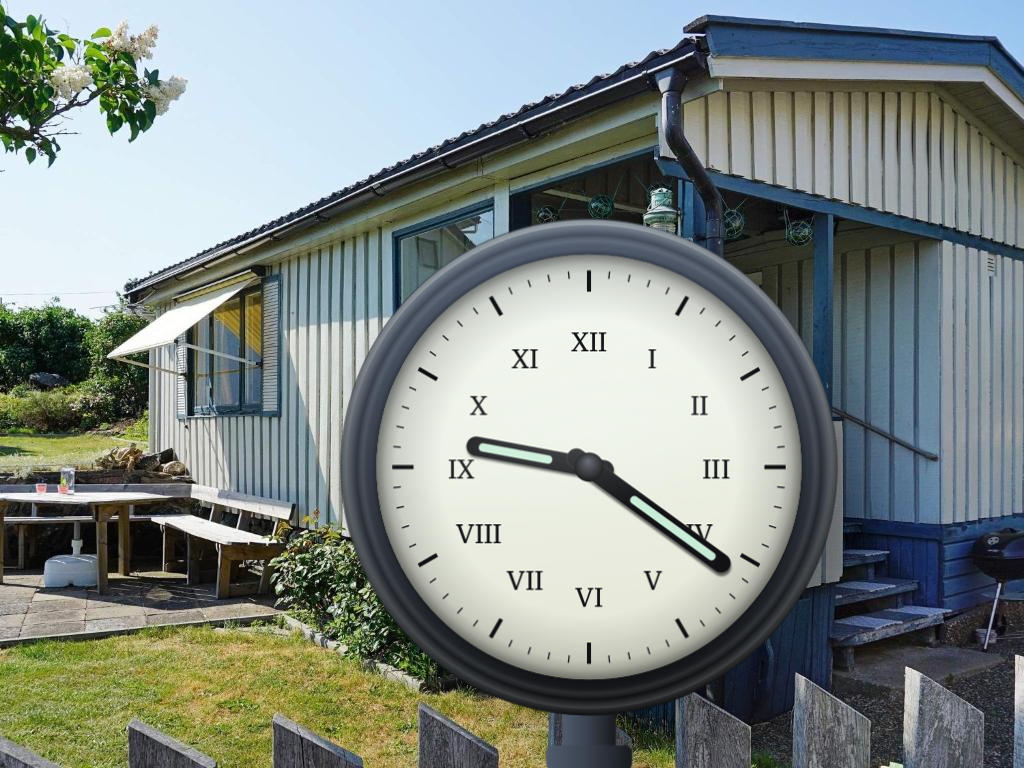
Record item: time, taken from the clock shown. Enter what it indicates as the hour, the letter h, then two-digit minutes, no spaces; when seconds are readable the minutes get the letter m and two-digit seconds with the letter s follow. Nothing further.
9h21
